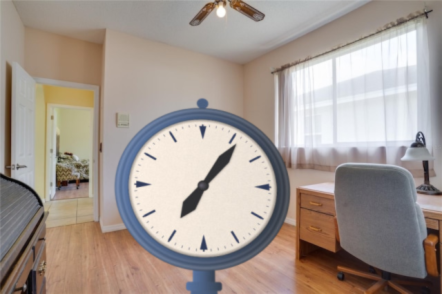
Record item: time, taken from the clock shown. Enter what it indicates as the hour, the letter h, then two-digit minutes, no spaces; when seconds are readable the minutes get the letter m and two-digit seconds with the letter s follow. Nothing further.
7h06
